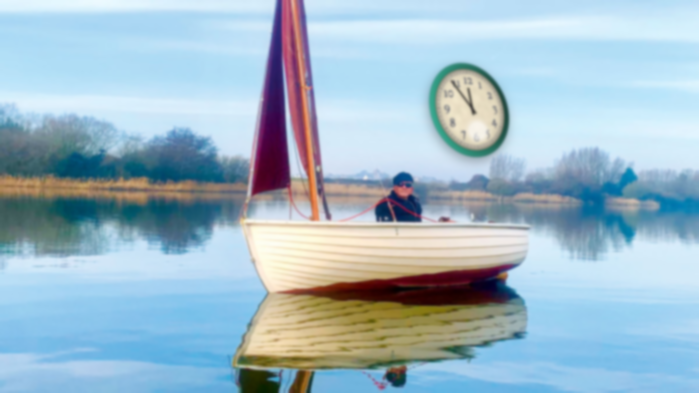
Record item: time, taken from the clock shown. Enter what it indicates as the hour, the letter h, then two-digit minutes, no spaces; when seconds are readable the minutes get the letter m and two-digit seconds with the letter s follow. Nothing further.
11h54
